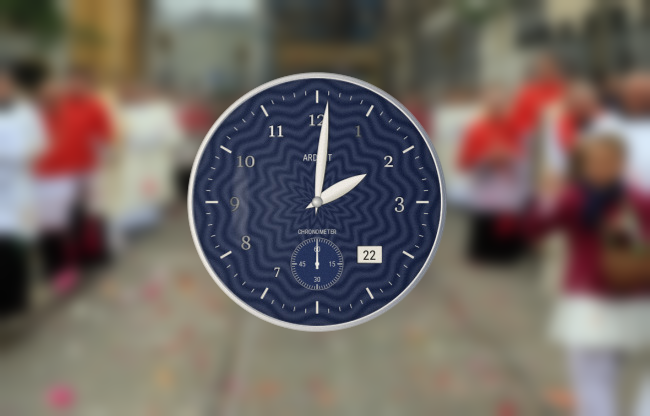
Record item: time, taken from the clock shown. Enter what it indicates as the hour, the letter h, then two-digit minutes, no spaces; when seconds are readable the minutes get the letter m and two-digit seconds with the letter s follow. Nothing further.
2h01
